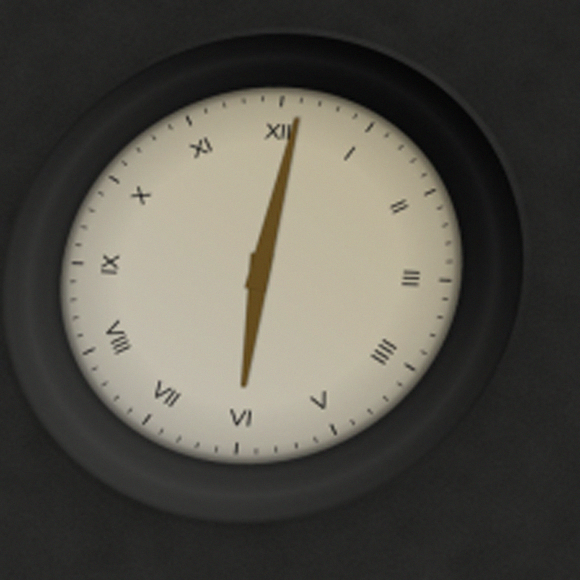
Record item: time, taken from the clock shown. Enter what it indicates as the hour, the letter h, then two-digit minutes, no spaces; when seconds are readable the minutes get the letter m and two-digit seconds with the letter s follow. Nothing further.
6h01
